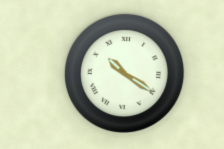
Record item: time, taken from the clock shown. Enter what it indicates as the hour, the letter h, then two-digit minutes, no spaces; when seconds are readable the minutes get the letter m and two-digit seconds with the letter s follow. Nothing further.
10h20
